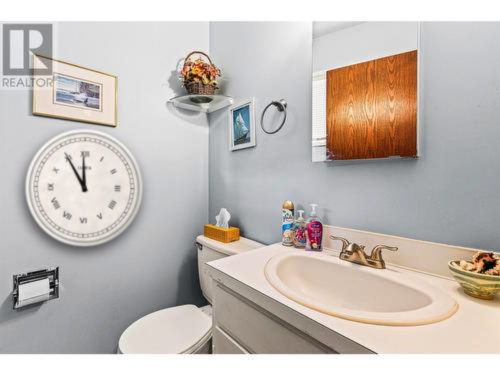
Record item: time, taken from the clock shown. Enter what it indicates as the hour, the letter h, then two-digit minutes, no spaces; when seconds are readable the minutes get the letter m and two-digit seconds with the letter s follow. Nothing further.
11h55
